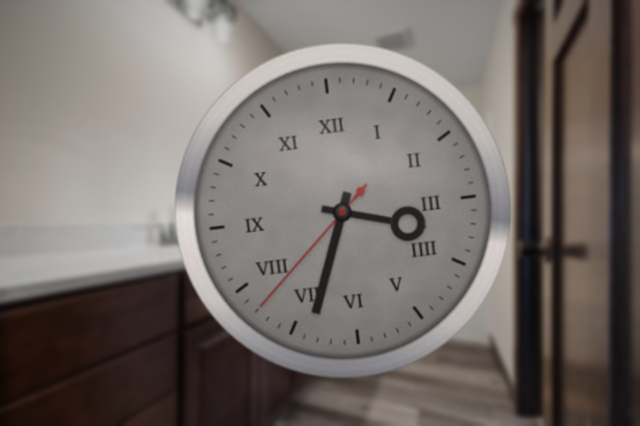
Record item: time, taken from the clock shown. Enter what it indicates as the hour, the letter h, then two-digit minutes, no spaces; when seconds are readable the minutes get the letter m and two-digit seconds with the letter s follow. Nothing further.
3h33m38s
